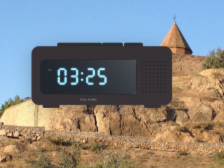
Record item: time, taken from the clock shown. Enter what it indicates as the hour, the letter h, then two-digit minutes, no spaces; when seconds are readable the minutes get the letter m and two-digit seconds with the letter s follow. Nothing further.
3h25
